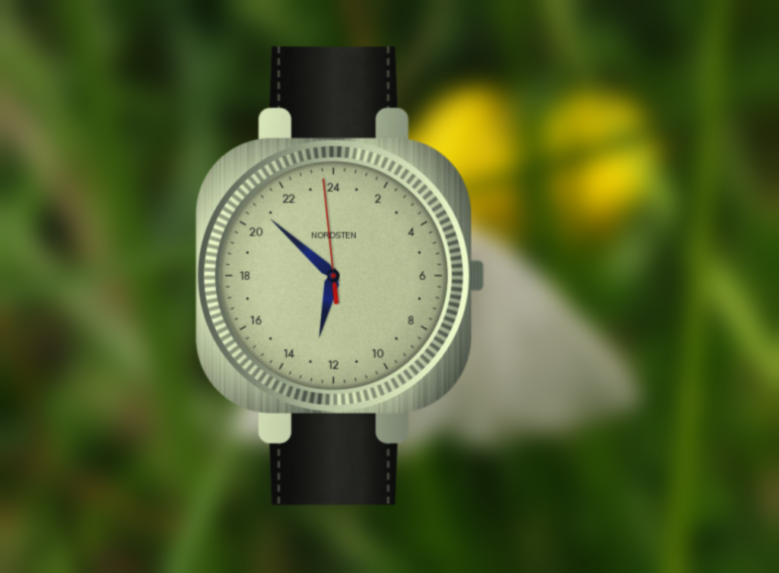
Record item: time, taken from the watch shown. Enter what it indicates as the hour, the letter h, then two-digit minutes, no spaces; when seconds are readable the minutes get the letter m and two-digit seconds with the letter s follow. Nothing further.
12h51m59s
